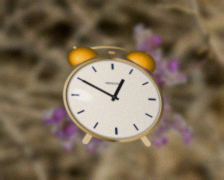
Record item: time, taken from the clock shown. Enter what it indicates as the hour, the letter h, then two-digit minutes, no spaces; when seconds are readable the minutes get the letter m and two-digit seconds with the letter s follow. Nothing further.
12h50
